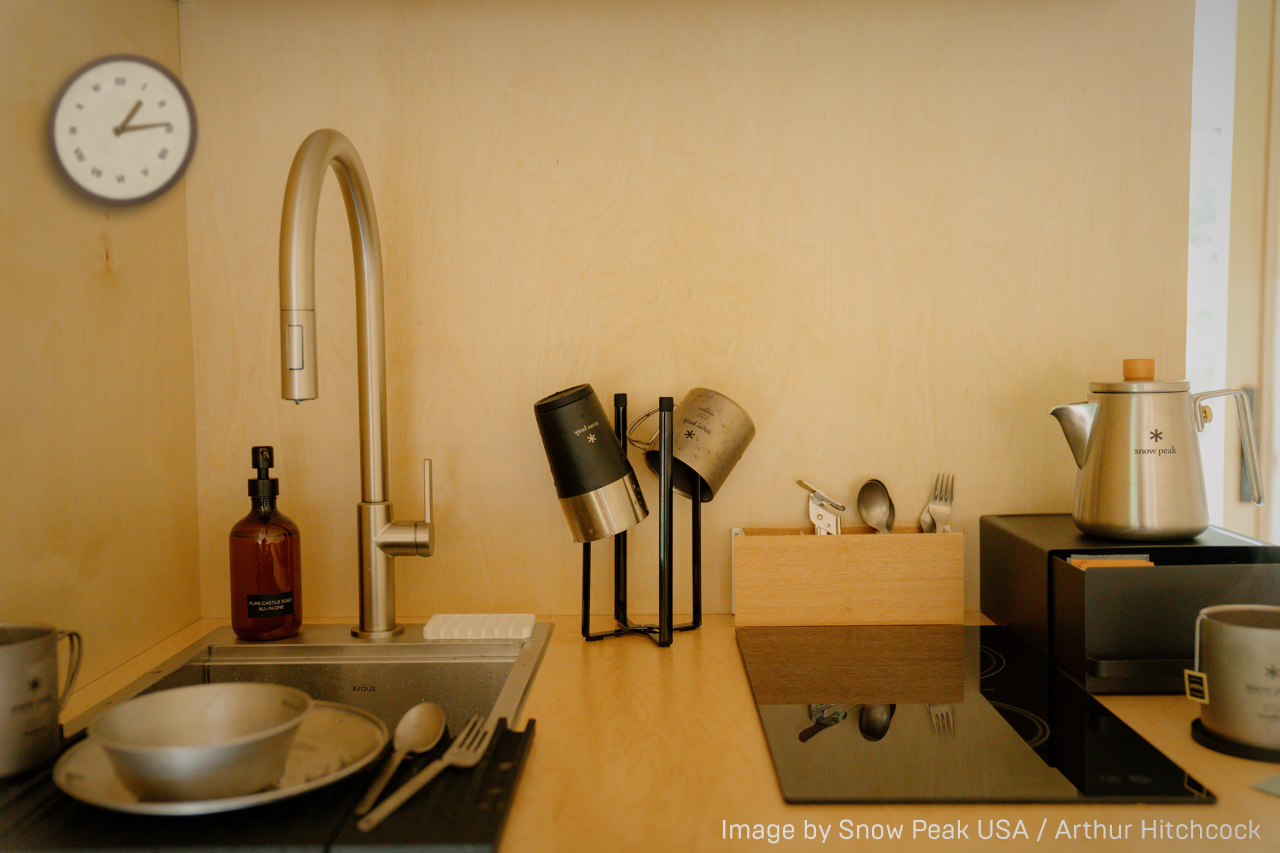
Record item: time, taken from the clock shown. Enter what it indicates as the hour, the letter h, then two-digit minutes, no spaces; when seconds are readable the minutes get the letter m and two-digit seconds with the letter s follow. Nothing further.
1h14
